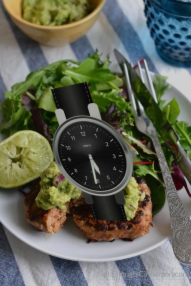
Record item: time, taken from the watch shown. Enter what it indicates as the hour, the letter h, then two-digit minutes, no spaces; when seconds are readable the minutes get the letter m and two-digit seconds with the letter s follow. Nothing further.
5h31
